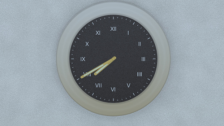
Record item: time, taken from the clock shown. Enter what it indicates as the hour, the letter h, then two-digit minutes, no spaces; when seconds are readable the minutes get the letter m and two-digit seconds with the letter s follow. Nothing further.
7h40
